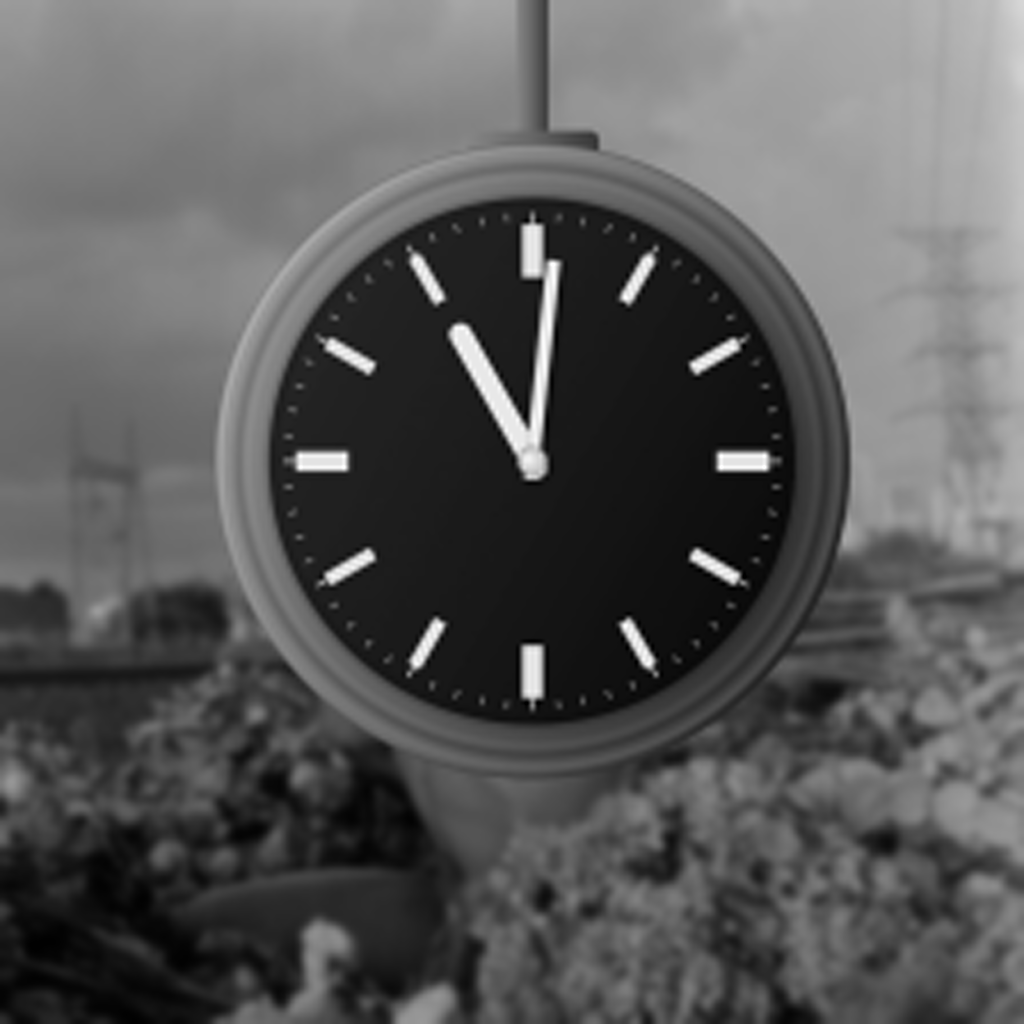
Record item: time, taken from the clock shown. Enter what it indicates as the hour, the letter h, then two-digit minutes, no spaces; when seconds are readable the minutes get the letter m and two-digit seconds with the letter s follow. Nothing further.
11h01
